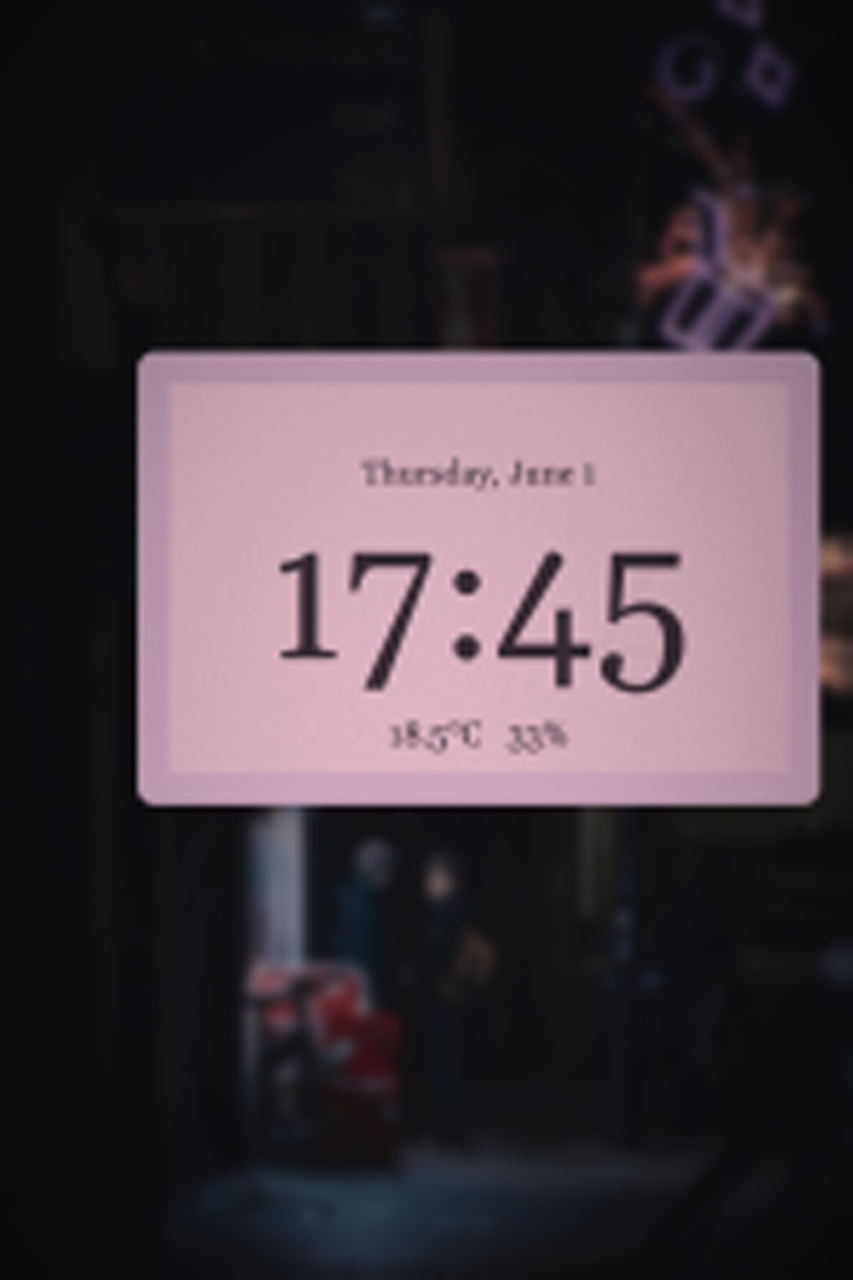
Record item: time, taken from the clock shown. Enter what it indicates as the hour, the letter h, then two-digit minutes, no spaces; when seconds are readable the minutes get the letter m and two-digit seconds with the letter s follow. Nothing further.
17h45
